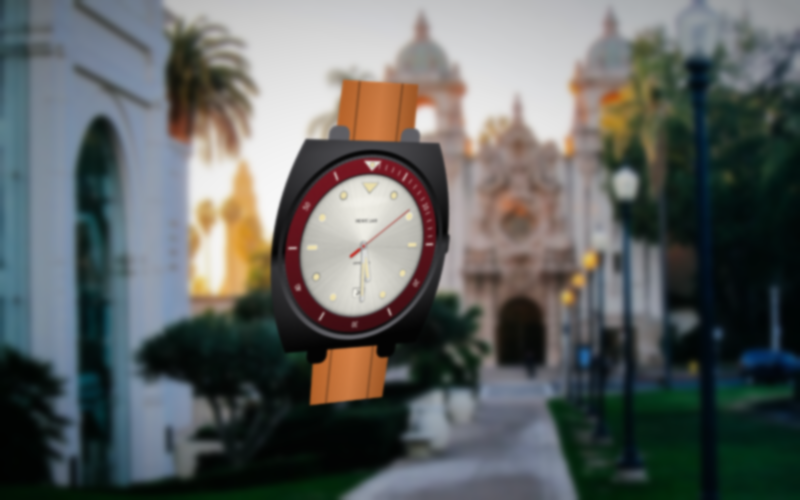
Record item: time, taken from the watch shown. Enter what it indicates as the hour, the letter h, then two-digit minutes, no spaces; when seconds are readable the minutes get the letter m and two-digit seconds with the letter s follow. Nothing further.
5h29m09s
